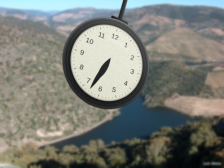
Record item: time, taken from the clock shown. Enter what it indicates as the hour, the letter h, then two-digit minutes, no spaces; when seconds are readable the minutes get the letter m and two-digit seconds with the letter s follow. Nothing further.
6h33
